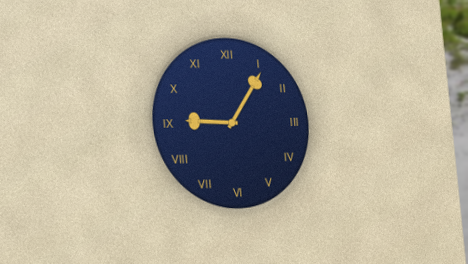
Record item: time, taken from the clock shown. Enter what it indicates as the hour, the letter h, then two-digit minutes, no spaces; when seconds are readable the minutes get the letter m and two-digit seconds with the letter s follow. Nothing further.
9h06
